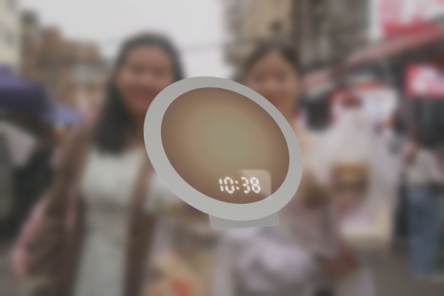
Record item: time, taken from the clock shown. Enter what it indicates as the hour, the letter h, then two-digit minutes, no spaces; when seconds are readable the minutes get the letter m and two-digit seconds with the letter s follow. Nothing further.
10h38
